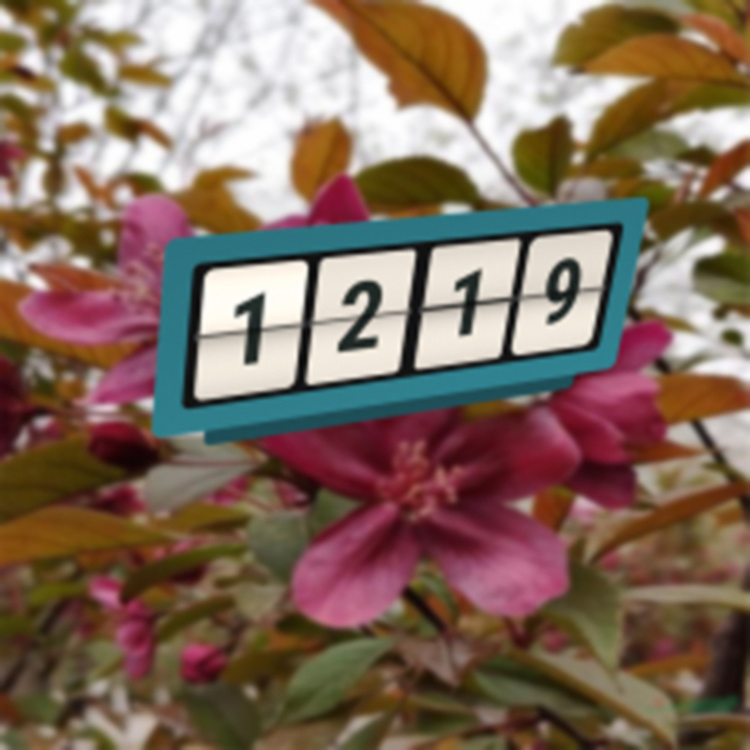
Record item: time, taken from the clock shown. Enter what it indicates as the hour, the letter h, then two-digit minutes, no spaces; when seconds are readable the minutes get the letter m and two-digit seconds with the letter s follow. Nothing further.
12h19
